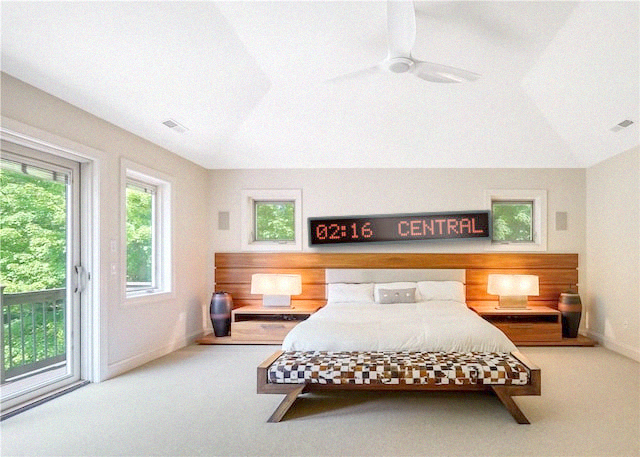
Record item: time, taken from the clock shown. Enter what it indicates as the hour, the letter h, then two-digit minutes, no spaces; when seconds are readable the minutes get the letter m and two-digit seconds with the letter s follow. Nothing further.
2h16
